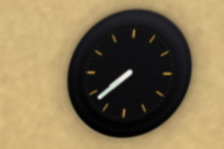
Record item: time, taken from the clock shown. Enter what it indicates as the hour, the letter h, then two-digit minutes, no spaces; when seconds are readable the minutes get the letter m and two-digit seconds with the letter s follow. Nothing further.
7h38
